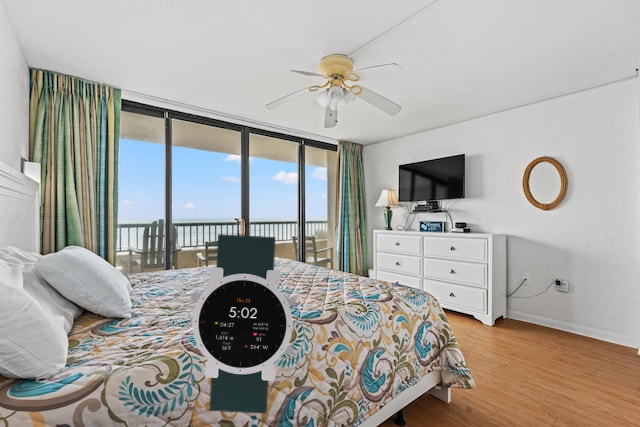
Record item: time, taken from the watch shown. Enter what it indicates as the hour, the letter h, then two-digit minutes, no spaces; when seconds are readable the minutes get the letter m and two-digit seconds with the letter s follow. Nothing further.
5h02
